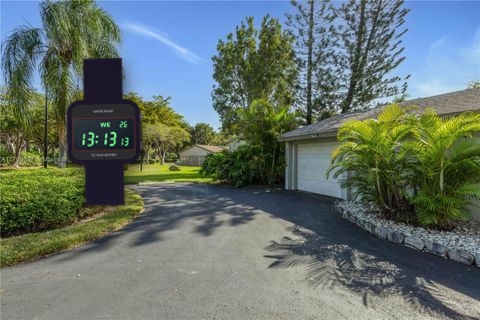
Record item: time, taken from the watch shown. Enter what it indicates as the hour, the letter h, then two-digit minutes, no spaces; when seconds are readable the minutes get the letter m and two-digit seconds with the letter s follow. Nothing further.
13h13m13s
